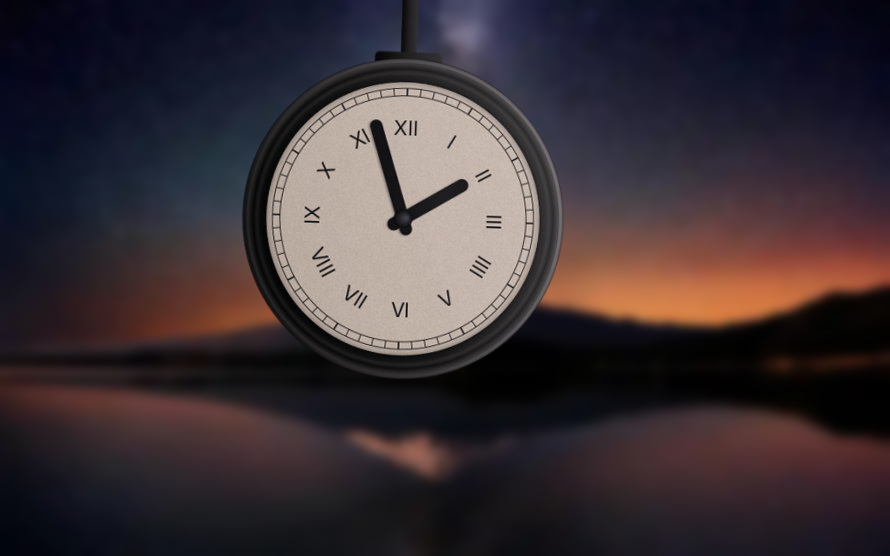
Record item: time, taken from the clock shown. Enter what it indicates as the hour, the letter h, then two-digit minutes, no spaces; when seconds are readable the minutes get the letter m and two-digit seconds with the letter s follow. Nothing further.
1h57
